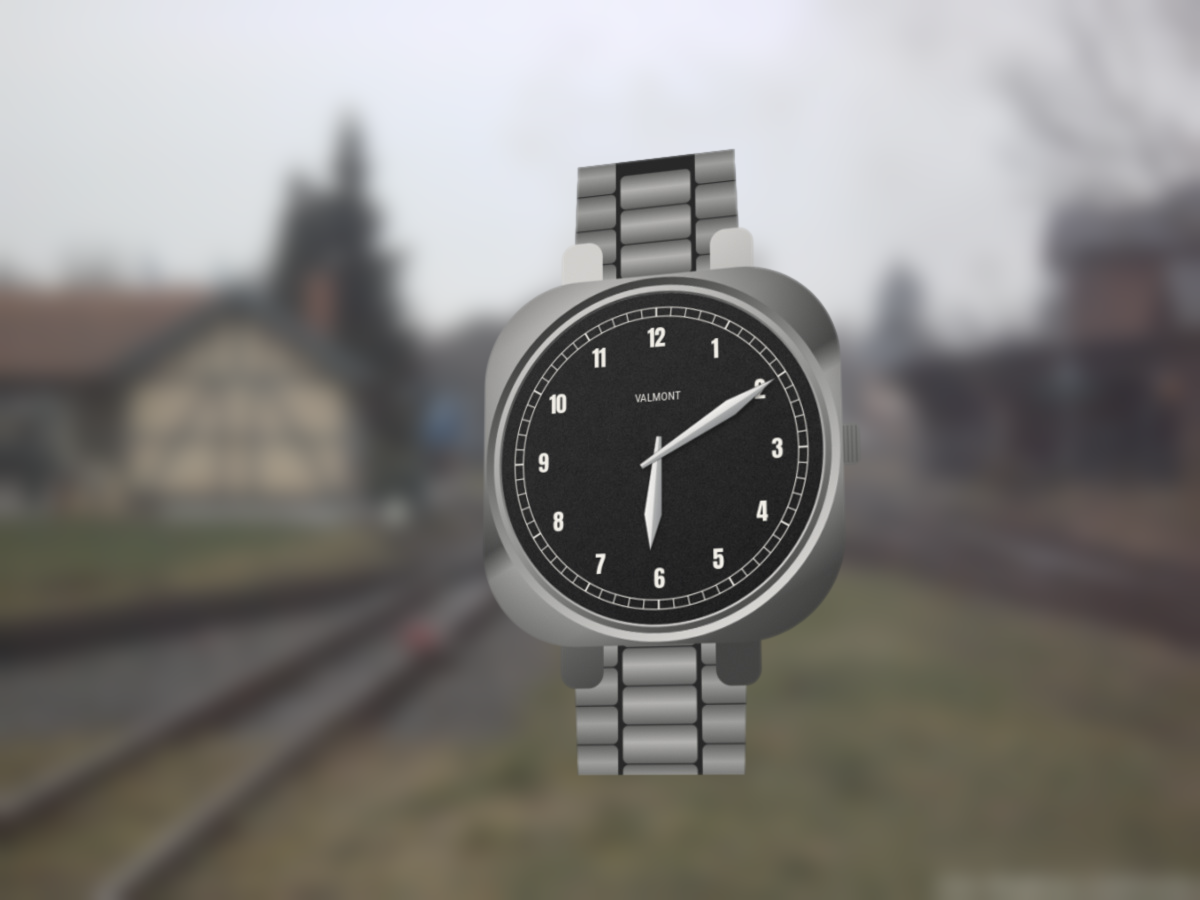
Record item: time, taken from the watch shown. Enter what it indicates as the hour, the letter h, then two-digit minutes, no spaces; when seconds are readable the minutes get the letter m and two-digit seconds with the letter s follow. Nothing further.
6h10
